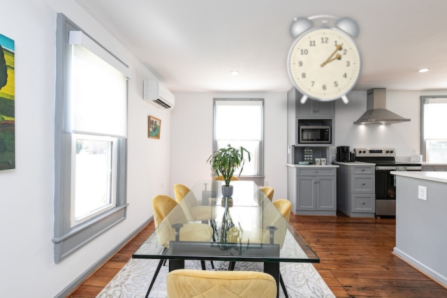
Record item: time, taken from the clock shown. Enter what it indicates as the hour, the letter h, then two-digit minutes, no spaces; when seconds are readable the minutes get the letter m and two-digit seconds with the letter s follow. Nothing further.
2h07
